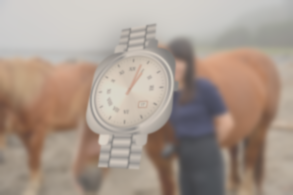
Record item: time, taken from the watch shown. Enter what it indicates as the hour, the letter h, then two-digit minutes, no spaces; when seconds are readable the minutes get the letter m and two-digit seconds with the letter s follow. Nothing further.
1h03
